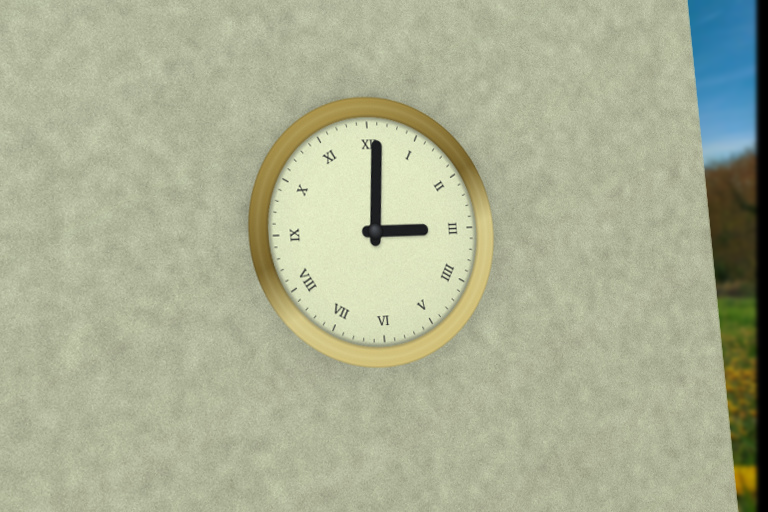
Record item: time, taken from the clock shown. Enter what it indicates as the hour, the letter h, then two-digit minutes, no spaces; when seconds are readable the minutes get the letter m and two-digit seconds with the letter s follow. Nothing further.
3h01
